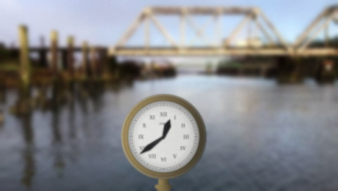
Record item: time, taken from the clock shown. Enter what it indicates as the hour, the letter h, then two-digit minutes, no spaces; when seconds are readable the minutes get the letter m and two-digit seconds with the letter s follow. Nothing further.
12h39
